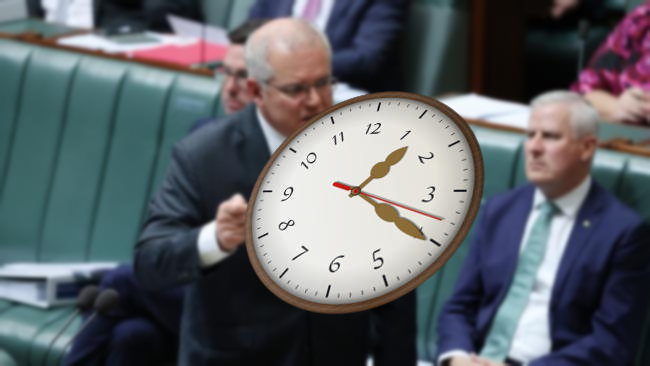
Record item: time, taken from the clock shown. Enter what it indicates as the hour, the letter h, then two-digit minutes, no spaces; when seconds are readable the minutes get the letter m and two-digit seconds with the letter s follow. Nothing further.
1h20m18s
